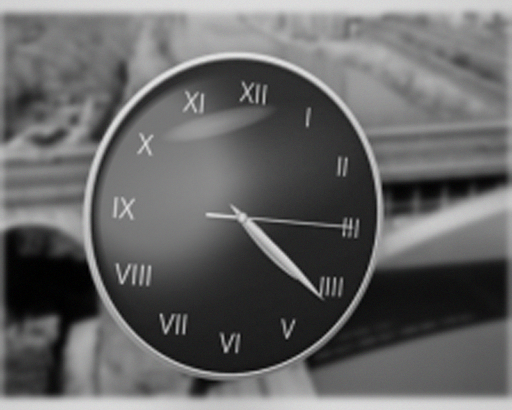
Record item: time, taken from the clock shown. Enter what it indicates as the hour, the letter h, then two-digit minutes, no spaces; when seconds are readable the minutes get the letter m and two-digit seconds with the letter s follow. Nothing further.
4h21m15s
